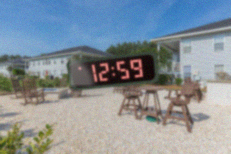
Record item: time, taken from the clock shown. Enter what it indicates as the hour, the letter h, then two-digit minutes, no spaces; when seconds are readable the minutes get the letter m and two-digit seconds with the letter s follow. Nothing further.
12h59
